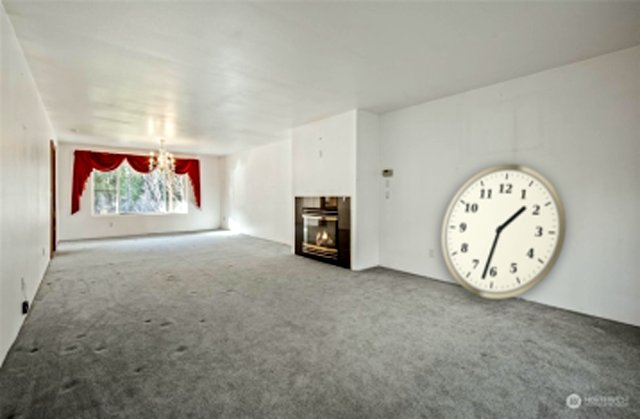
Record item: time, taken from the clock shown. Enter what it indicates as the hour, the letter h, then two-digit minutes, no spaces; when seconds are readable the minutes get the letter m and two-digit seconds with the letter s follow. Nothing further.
1h32
